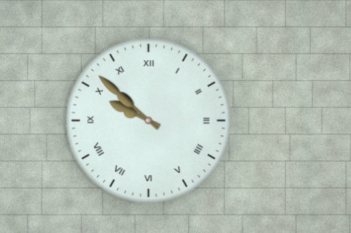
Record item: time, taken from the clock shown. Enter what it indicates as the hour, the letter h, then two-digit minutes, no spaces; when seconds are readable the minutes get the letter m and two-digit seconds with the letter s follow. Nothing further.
9h52
